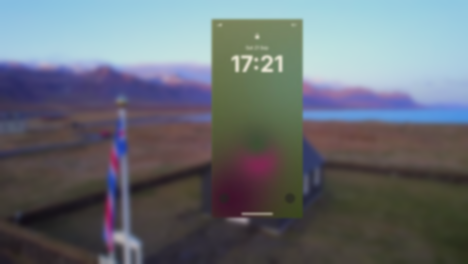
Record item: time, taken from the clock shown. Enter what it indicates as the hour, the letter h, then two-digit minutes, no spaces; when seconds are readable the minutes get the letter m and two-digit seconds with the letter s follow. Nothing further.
17h21
